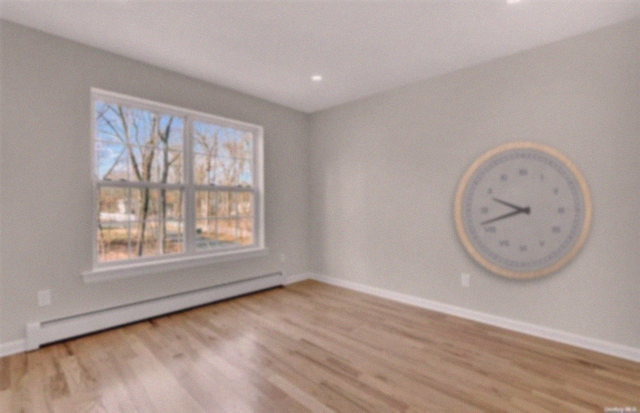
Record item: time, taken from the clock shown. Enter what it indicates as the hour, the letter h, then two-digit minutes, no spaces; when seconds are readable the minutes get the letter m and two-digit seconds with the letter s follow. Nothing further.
9h42
